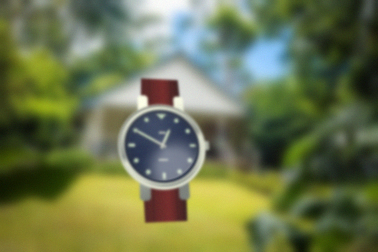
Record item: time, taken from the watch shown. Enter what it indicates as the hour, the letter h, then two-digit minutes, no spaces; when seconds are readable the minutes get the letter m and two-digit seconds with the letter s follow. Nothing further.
12h50
